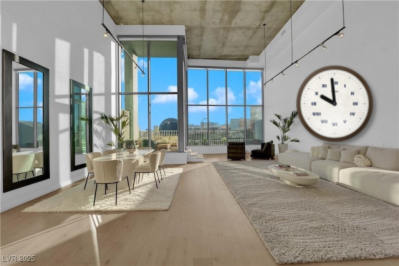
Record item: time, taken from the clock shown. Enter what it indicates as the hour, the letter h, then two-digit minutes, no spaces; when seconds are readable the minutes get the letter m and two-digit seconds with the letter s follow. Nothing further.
9h59
